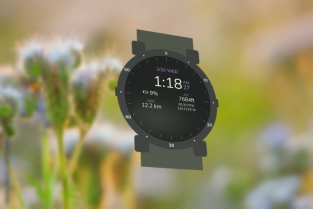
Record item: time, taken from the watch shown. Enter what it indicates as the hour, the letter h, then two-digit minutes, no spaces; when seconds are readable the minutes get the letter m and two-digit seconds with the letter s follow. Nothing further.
1h18
